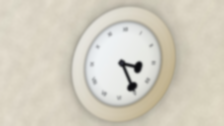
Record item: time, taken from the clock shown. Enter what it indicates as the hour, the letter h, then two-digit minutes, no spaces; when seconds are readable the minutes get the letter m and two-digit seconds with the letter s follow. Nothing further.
3h25
